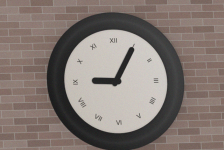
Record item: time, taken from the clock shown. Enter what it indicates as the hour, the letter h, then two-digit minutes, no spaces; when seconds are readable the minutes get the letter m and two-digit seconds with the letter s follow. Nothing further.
9h05
